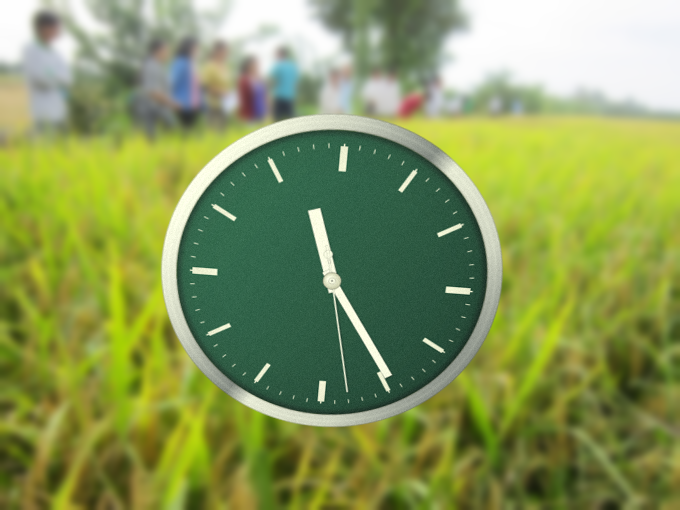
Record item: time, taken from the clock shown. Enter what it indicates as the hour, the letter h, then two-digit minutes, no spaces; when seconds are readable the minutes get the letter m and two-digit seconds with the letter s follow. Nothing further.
11h24m28s
